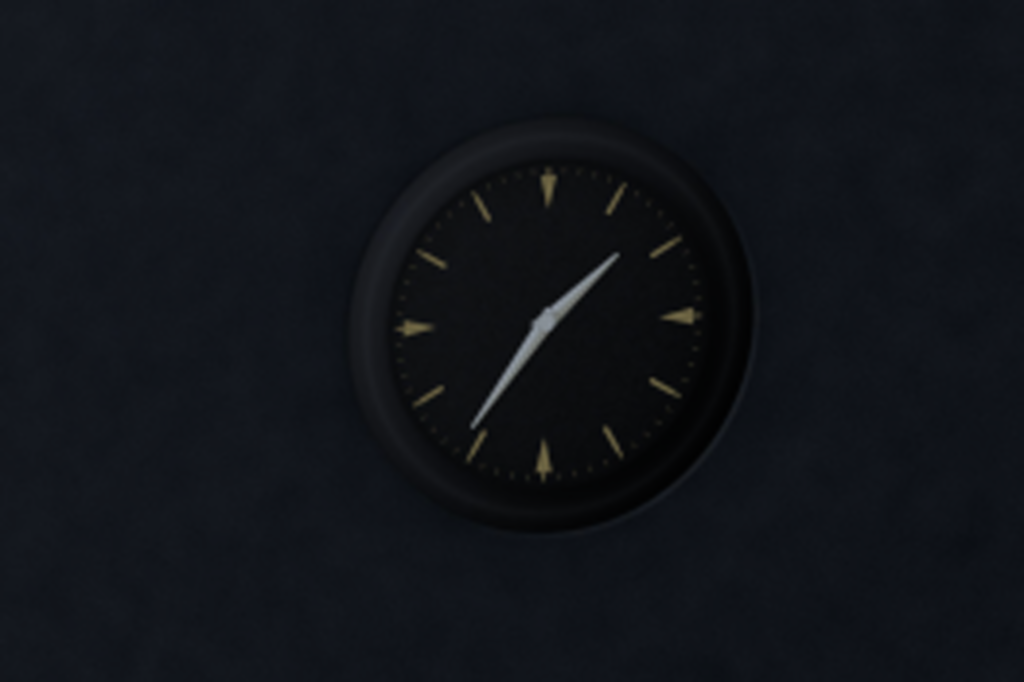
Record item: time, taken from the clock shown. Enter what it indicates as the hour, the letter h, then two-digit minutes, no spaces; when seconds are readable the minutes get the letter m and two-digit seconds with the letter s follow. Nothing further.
1h36
